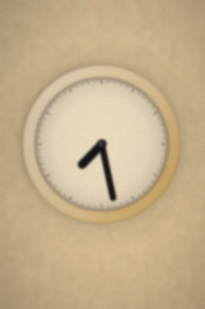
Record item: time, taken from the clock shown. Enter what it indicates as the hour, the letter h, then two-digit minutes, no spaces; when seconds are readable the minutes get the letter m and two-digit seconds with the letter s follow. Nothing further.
7h28
